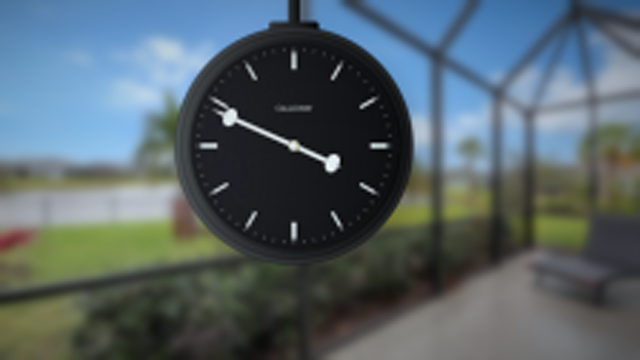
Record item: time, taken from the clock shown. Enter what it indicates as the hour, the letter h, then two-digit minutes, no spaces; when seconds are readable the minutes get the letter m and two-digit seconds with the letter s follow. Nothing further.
3h49
